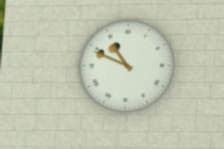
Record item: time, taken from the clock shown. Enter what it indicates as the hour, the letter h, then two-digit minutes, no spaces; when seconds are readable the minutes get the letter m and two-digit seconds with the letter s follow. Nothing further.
10h49
